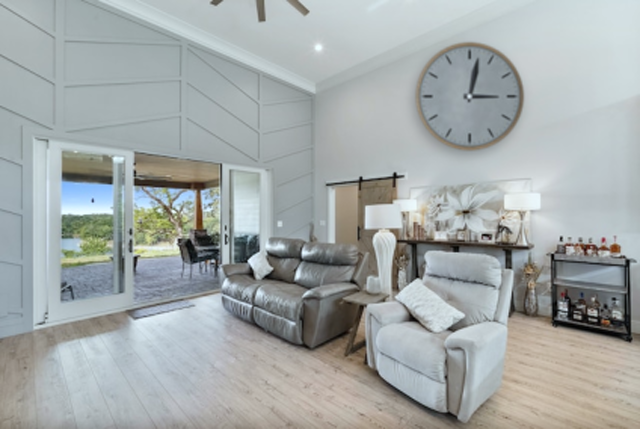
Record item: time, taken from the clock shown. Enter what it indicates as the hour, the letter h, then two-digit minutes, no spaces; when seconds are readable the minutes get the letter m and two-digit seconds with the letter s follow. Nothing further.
3h02
